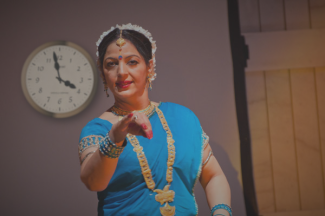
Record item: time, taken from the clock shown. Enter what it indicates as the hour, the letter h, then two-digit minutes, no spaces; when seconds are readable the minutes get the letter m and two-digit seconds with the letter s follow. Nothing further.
3h58
